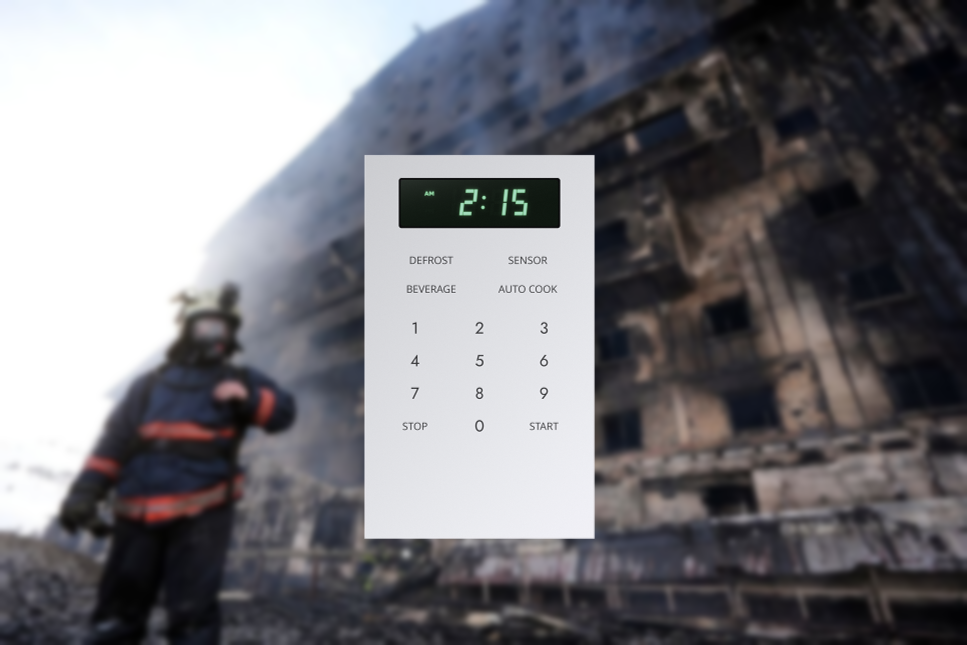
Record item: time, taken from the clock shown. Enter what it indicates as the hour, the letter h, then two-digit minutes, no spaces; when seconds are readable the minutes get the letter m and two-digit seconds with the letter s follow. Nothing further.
2h15
